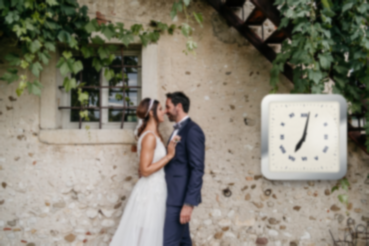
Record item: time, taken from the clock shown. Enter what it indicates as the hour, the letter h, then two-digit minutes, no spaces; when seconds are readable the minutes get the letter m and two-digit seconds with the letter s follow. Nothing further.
7h02
